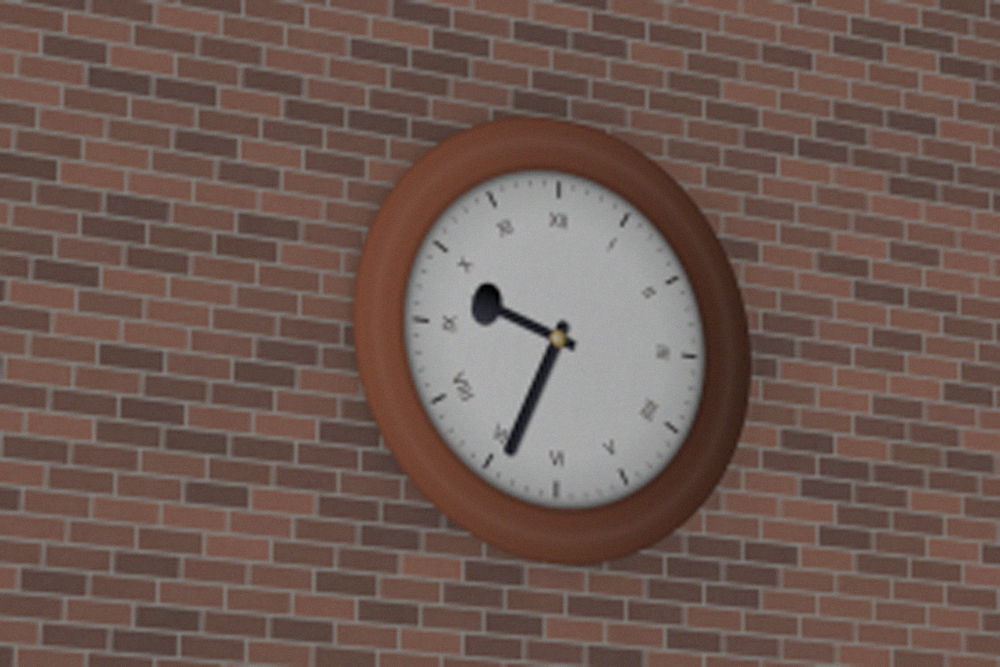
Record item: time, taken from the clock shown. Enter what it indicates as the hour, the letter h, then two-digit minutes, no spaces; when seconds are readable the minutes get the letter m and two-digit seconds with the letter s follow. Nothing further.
9h34
